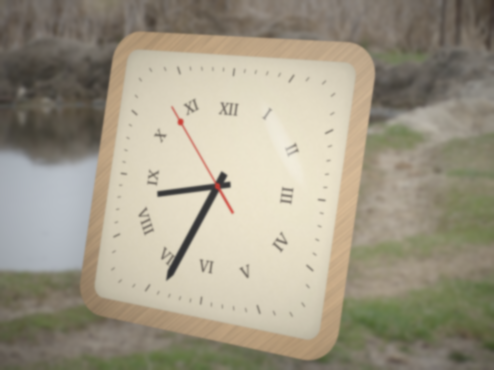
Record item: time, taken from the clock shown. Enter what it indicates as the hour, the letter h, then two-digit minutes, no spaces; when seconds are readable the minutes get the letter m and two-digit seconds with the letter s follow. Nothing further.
8h33m53s
